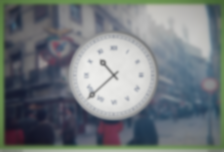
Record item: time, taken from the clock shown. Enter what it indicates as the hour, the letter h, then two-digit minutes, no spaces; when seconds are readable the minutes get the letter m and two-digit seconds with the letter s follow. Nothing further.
10h38
